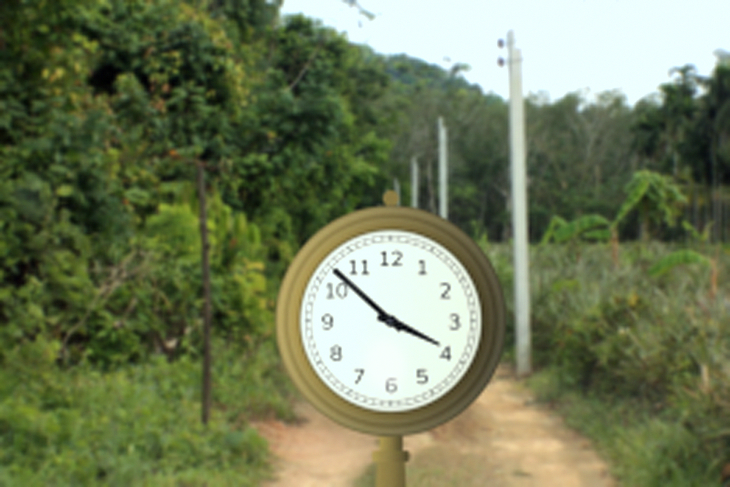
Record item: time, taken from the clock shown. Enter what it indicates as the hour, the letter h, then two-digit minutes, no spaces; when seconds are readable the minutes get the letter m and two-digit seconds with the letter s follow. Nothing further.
3h52
